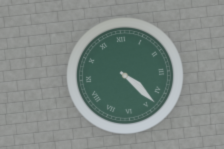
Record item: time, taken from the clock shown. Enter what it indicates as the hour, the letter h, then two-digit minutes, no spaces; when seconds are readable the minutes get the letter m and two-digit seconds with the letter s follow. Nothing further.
4h23
